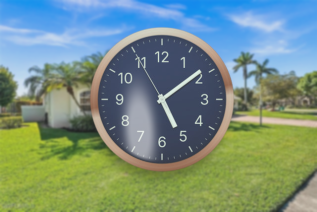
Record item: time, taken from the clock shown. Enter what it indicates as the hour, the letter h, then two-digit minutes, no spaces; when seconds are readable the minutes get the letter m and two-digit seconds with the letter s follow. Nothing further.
5h08m55s
